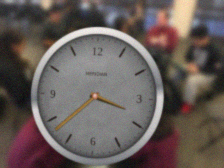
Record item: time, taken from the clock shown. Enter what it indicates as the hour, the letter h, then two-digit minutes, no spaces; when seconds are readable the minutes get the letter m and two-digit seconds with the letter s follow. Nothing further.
3h38
